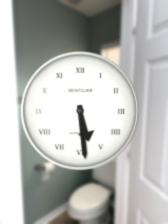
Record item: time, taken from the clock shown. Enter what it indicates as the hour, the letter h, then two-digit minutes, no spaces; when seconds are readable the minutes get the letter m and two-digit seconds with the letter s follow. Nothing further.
5h29
